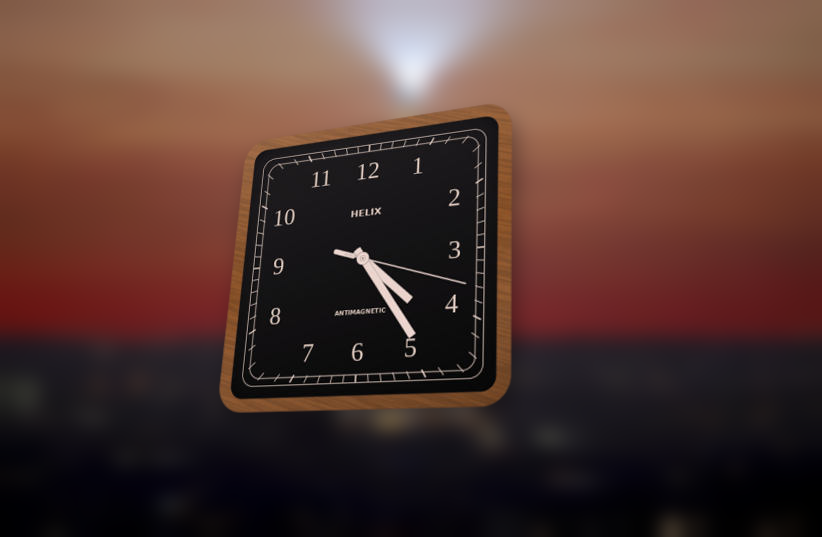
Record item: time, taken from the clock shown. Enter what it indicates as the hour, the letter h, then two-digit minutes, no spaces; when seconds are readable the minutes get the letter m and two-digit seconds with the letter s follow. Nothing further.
4h24m18s
